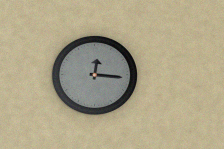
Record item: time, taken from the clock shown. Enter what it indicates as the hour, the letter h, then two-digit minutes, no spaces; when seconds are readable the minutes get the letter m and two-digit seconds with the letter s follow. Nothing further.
12h16
